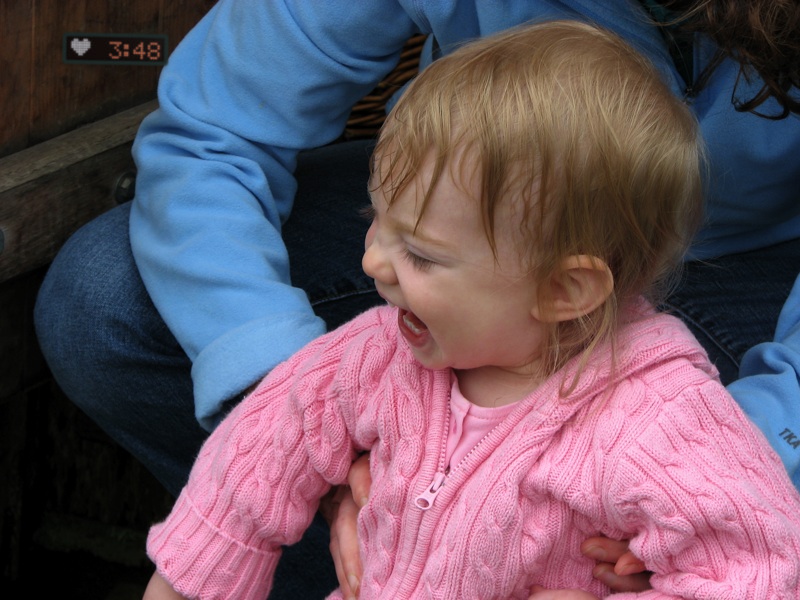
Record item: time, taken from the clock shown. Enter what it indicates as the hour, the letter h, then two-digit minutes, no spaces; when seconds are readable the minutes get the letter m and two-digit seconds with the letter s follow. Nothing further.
3h48
